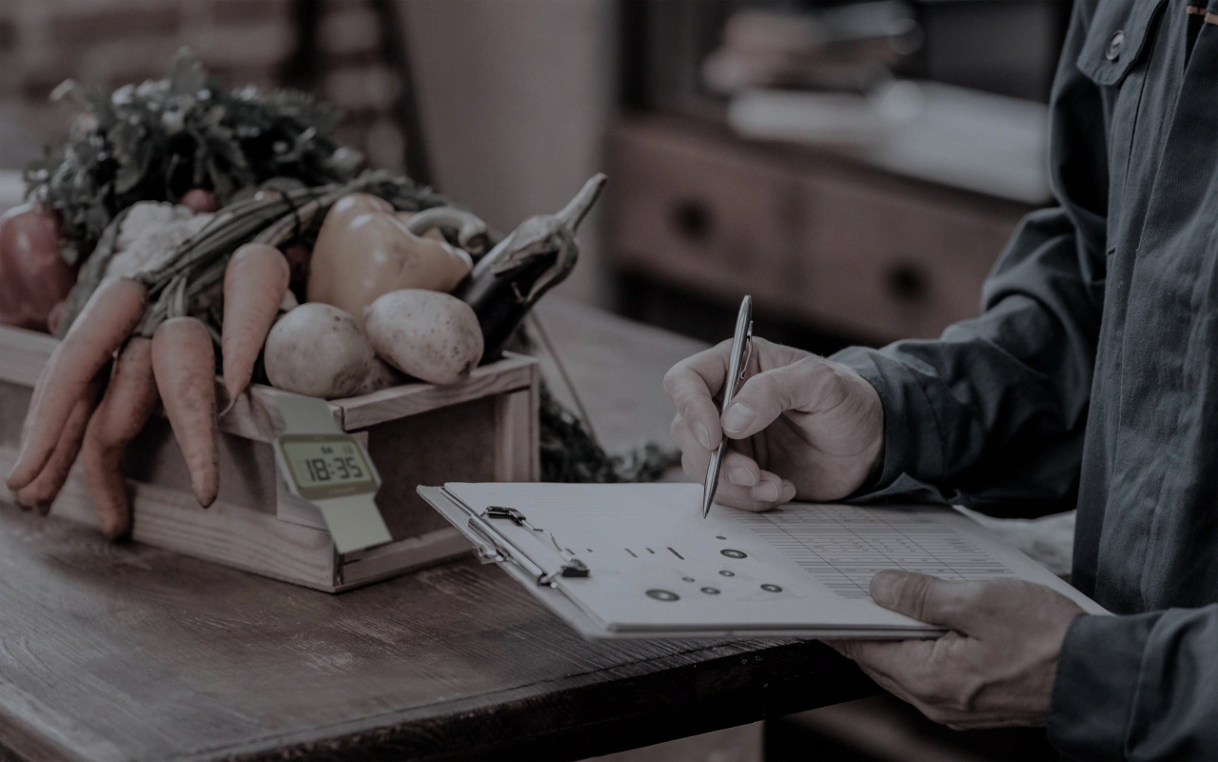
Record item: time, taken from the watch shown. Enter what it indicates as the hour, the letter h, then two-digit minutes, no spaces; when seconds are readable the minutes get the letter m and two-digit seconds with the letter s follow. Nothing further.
18h35
